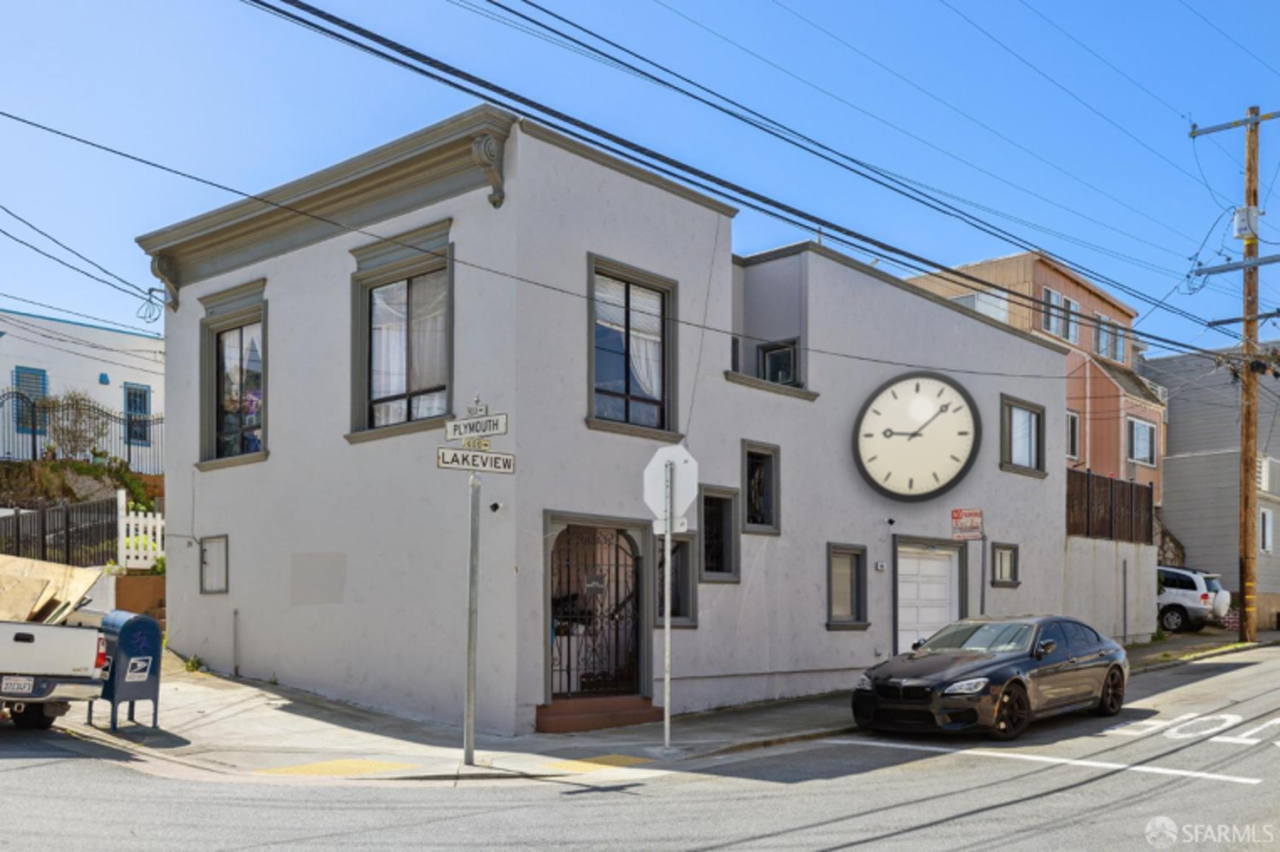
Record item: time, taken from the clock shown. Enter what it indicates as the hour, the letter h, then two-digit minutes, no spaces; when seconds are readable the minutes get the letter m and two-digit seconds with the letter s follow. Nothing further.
9h08
